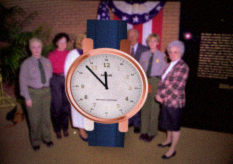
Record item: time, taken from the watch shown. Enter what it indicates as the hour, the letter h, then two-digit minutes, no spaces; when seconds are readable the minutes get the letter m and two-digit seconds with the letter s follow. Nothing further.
11h53
